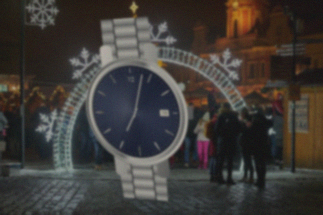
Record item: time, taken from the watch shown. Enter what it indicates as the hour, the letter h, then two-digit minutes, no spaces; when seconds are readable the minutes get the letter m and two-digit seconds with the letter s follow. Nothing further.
7h03
